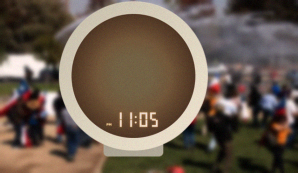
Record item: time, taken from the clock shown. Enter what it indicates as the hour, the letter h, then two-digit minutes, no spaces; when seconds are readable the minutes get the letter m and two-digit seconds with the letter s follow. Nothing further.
11h05
